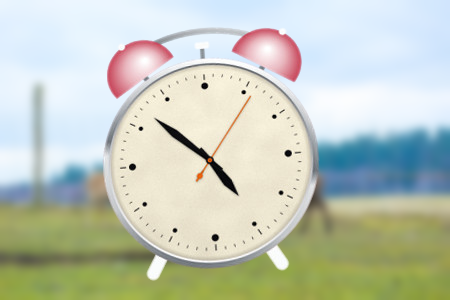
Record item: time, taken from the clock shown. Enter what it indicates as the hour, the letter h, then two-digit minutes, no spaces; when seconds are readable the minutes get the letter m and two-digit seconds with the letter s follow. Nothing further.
4h52m06s
